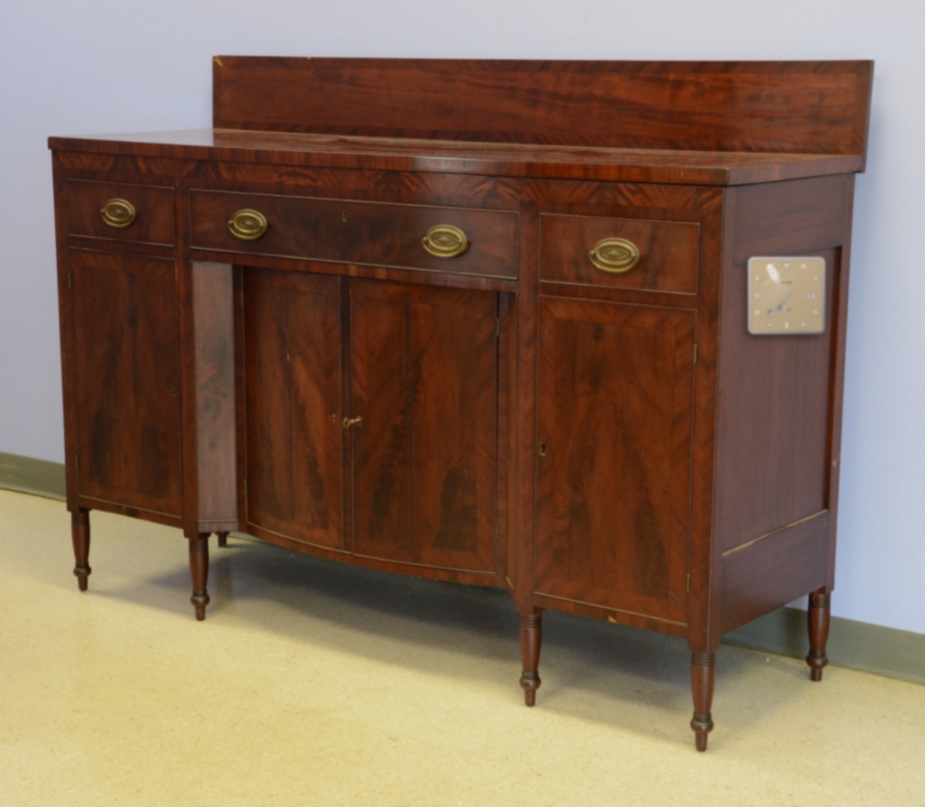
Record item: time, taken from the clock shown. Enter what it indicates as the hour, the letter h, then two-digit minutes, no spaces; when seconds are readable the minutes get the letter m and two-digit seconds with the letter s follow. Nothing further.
6h37
